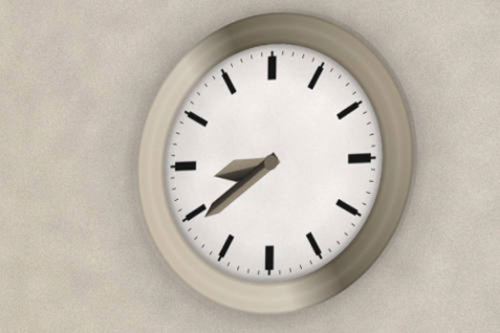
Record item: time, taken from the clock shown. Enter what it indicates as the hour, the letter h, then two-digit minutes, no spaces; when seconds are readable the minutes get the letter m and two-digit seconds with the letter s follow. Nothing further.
8h39
